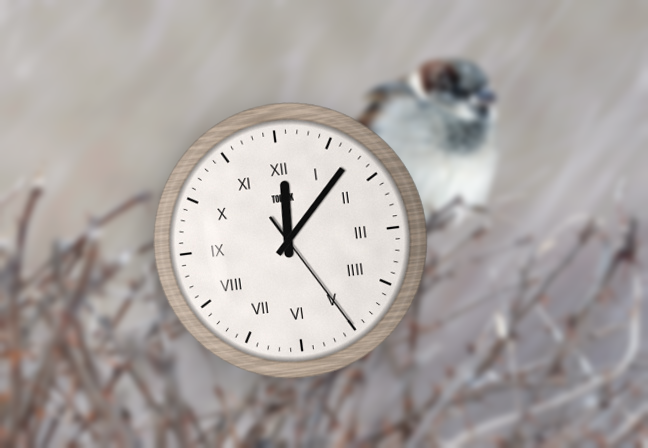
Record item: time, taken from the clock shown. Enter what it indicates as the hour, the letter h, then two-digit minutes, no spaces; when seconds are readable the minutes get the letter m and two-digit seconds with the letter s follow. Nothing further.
12h07m25s
